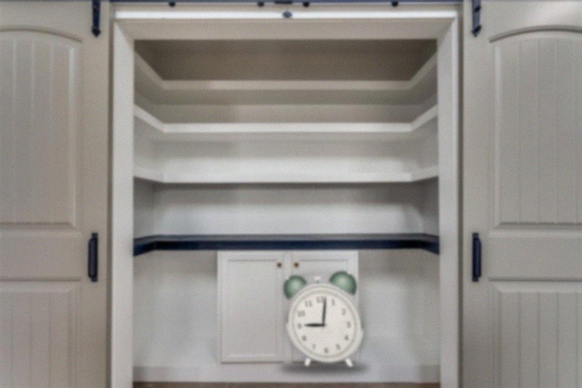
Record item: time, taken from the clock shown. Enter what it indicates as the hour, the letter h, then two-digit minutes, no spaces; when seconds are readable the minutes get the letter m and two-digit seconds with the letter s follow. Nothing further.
9h02
